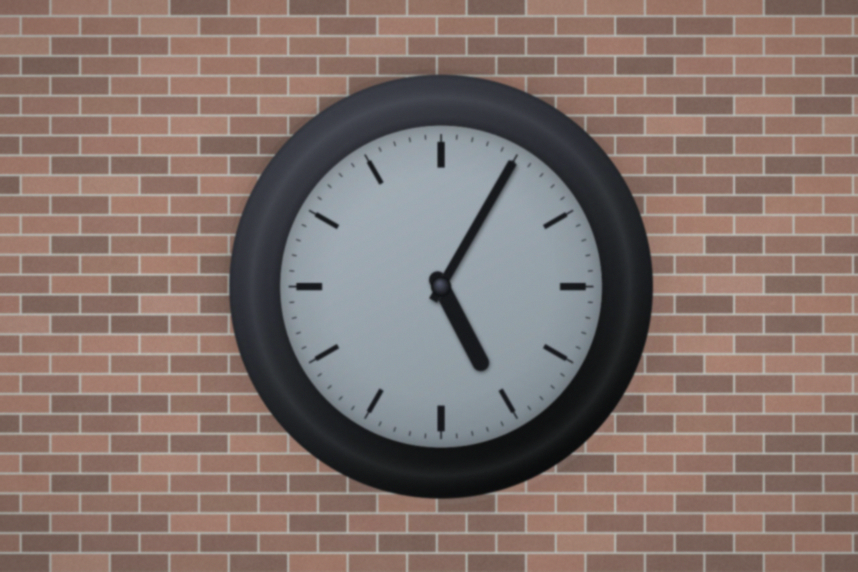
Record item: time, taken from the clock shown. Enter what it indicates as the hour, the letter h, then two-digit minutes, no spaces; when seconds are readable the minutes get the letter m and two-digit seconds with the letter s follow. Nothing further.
5h05
